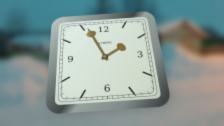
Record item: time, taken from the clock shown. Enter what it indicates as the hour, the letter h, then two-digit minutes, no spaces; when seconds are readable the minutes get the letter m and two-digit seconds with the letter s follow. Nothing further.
1h56
